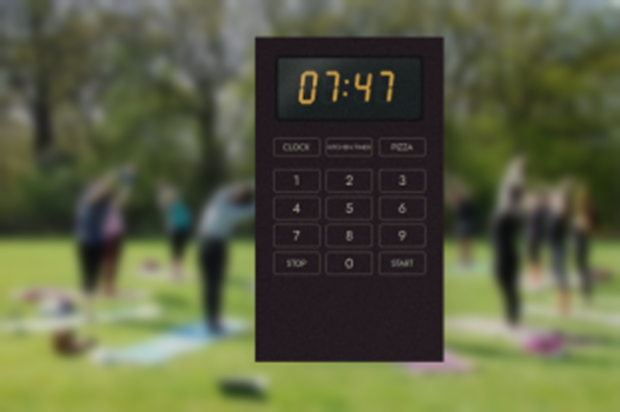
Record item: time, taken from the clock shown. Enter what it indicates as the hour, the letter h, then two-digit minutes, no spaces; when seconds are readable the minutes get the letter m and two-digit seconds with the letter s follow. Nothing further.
7h47
